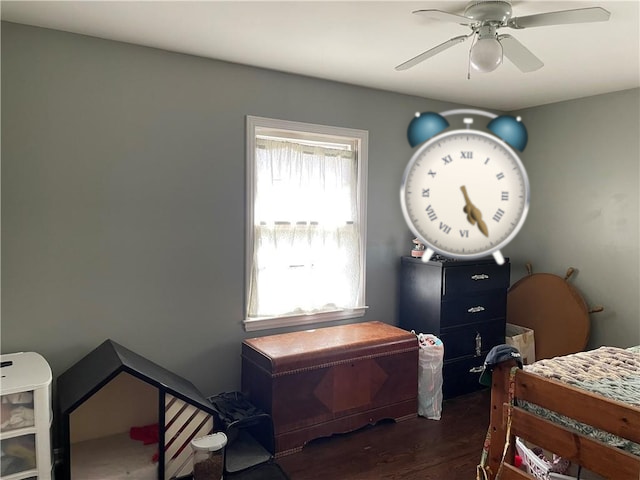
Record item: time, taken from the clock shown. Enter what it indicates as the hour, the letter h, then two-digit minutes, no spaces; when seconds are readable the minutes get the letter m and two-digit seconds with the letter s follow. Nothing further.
5h25
